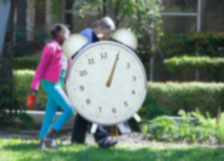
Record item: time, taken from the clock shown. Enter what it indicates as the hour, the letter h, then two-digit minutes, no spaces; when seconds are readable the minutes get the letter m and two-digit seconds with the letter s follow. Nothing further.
1h05
